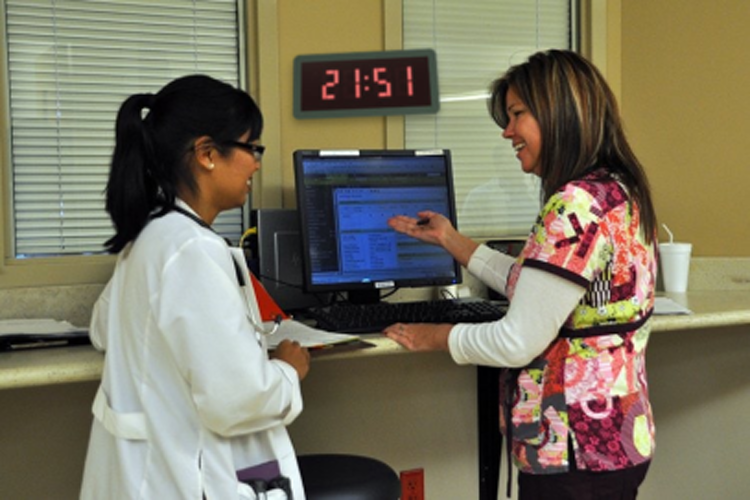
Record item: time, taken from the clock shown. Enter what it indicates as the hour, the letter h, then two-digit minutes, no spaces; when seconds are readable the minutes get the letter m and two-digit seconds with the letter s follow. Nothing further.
21h51
